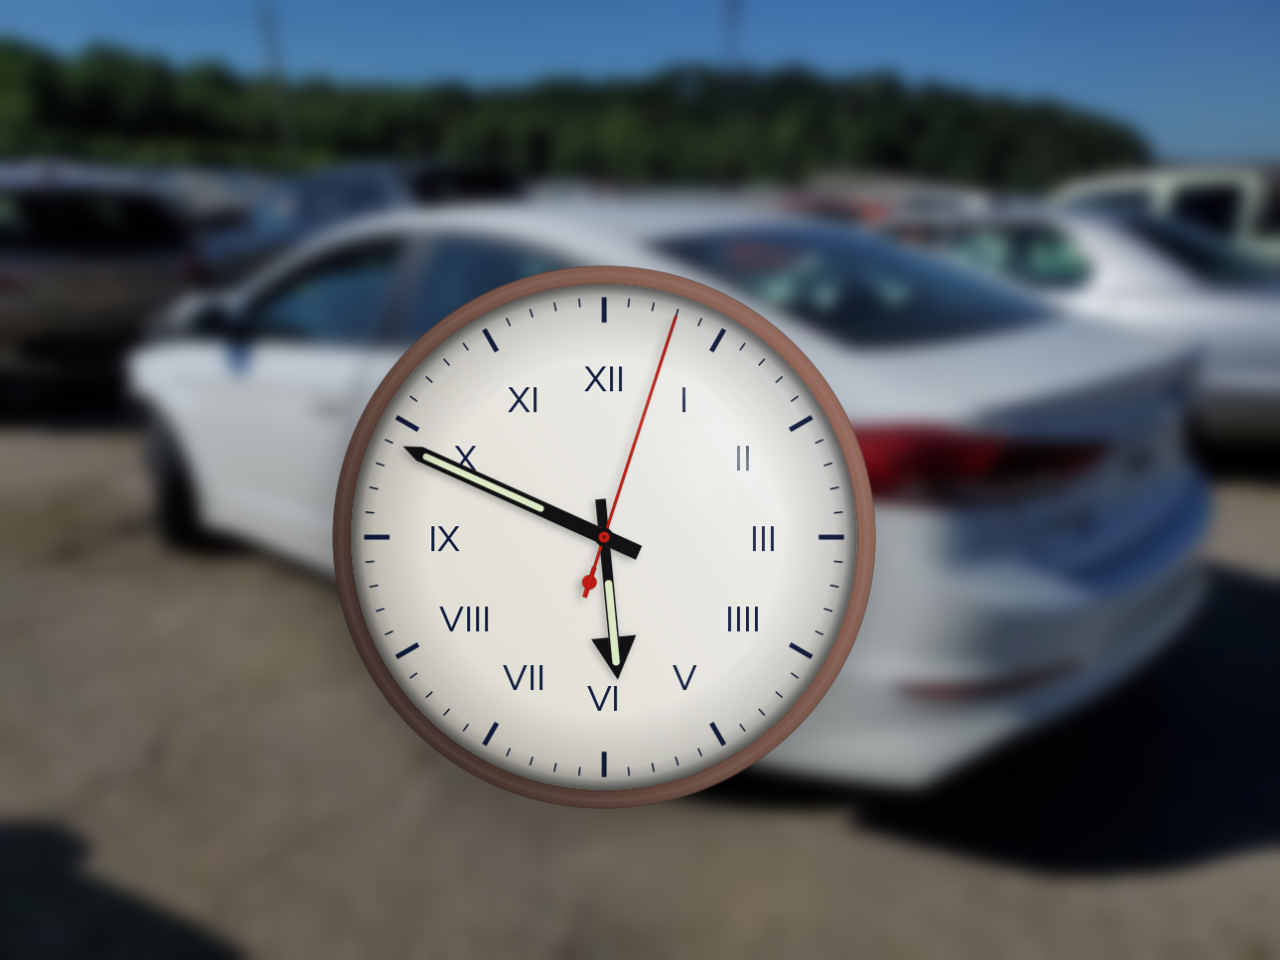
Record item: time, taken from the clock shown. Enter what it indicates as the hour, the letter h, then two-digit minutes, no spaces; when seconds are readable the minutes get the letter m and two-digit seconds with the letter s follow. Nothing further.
5h49m03s
